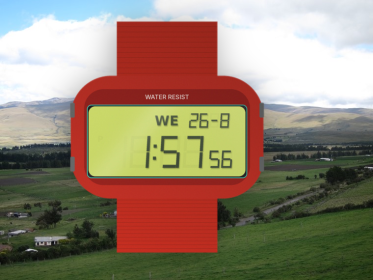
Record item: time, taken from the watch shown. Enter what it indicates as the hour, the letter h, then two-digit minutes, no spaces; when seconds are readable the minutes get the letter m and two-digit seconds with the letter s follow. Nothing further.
1h57m56s
